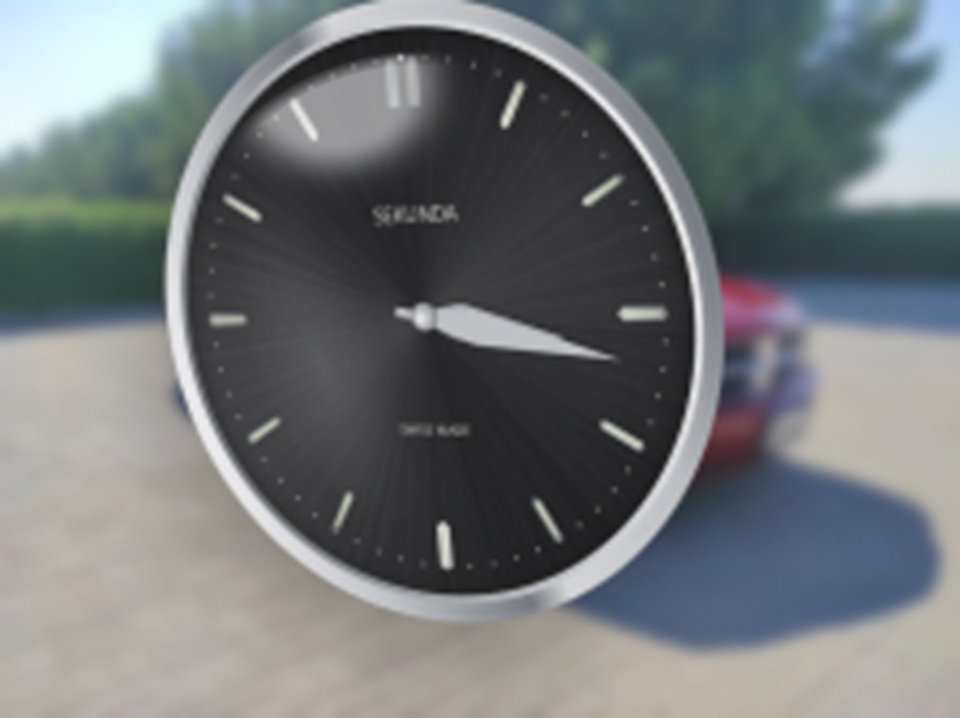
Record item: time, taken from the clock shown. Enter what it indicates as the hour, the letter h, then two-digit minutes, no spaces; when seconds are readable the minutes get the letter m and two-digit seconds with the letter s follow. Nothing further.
3h17
